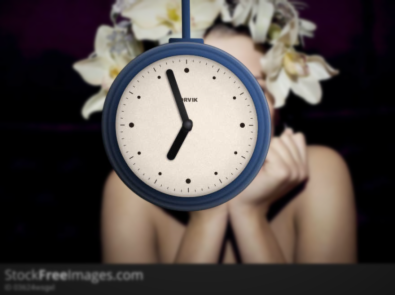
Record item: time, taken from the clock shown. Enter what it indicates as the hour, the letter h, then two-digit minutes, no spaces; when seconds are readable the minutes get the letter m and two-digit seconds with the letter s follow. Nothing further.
6h57
